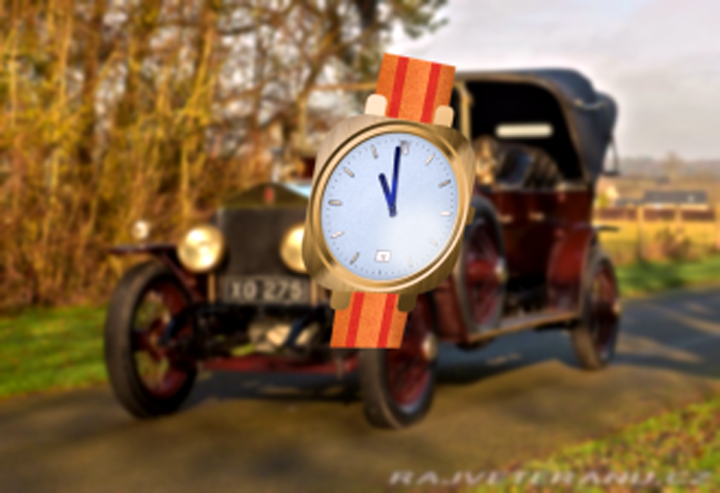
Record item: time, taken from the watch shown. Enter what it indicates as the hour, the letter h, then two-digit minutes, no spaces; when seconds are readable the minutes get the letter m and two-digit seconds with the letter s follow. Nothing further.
10h59
